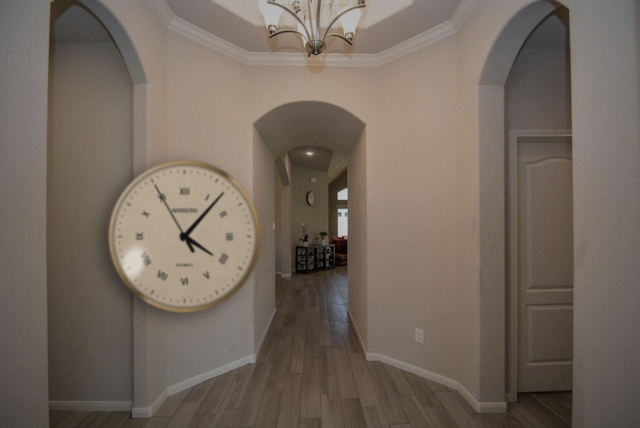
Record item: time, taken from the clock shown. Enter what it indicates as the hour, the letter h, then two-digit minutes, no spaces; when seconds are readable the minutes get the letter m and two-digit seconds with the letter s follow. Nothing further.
4h06m55s
